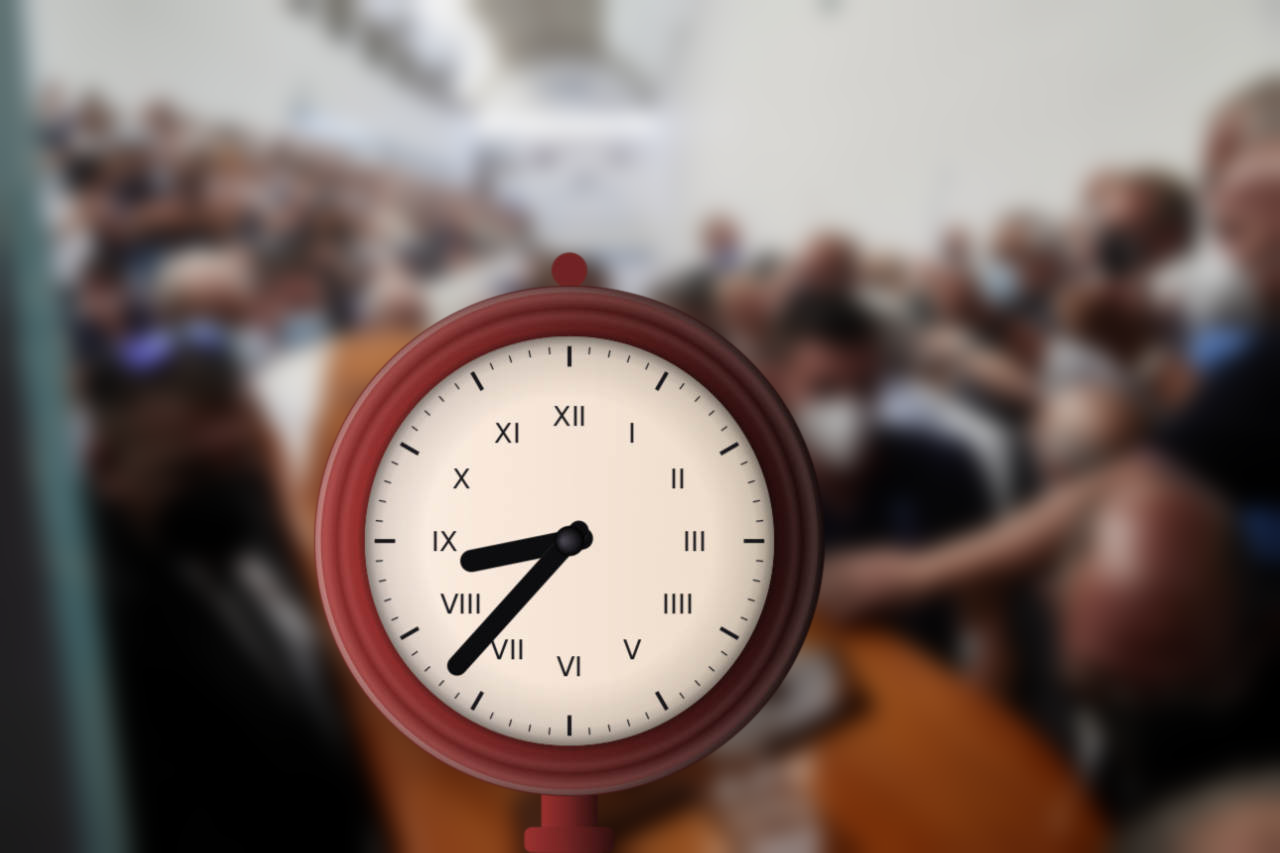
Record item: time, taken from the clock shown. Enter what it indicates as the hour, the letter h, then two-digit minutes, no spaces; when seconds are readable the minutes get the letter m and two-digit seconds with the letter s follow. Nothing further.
8h37
